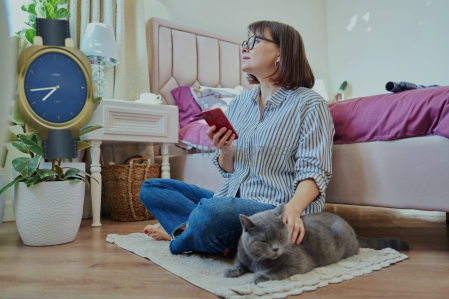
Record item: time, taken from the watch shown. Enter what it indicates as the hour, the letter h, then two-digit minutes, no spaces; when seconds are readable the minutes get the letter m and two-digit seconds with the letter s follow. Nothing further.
7h44
